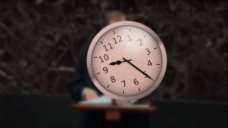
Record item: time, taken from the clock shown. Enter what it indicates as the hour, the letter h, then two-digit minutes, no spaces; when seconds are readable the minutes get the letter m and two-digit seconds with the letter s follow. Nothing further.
9h25
